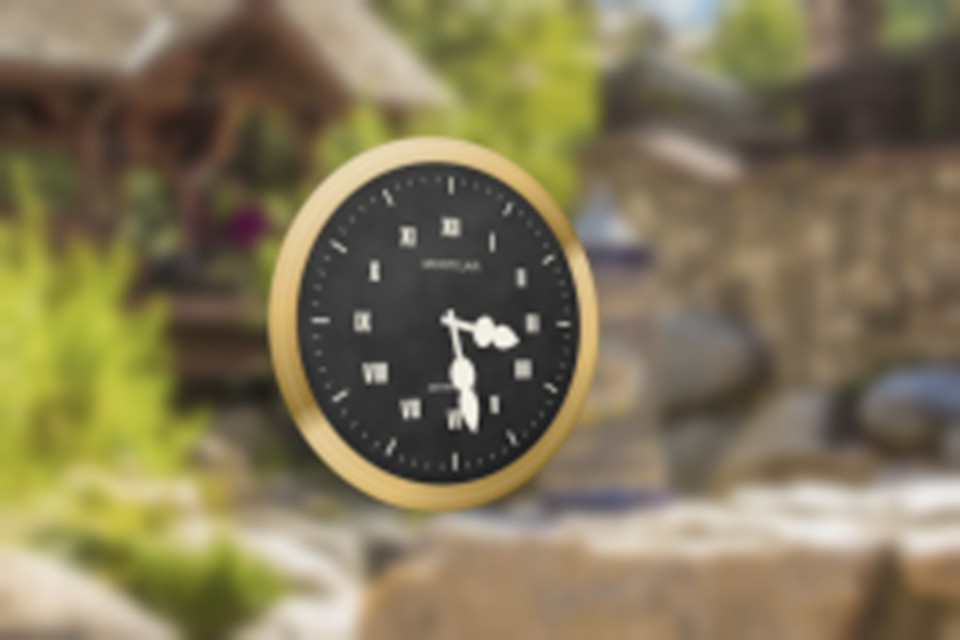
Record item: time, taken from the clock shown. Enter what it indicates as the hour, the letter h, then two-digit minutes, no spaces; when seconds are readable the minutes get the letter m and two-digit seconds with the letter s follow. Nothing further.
3h28
